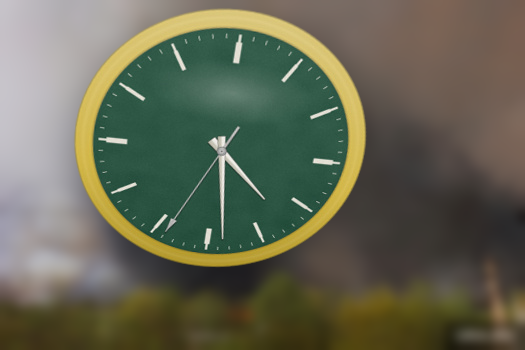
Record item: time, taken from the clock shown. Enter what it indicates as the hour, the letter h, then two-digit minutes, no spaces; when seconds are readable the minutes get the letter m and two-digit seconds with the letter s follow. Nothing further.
4h28m34s
